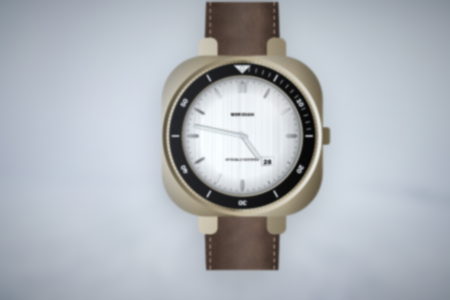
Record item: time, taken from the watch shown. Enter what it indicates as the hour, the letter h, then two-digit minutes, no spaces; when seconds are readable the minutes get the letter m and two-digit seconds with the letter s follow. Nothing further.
4h47
